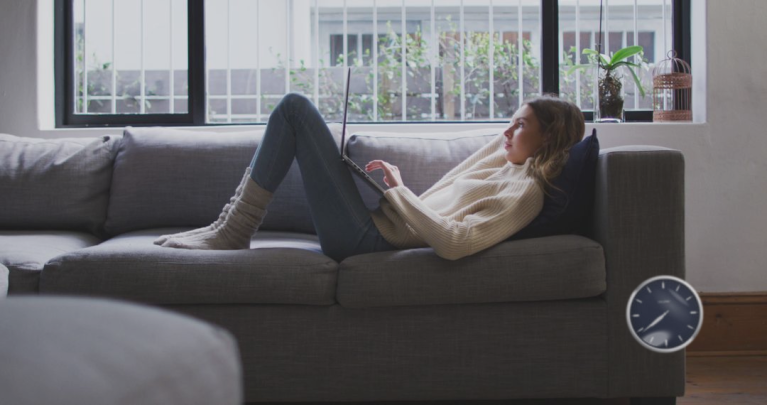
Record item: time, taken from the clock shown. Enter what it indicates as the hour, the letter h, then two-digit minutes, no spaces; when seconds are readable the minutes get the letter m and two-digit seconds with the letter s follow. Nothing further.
7h39
